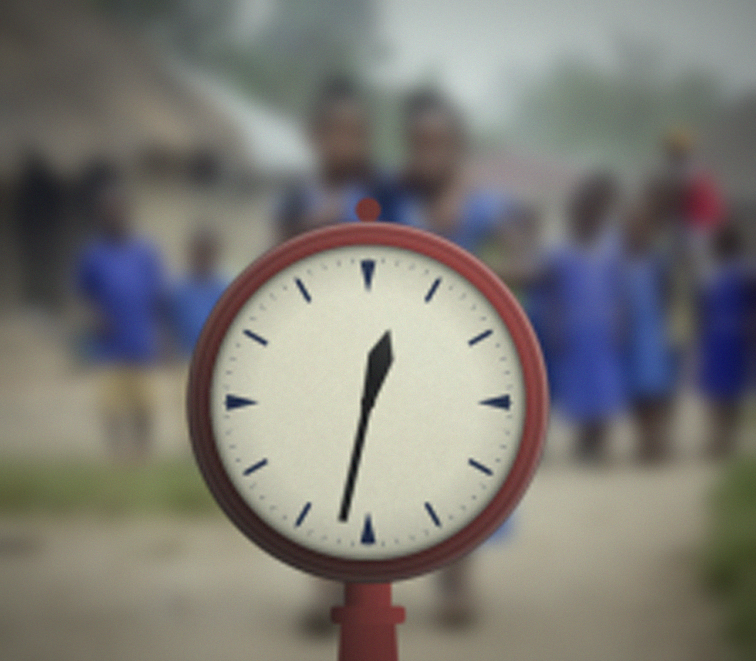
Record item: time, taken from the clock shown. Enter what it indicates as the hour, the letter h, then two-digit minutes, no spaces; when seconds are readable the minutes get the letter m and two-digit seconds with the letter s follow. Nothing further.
12h32
